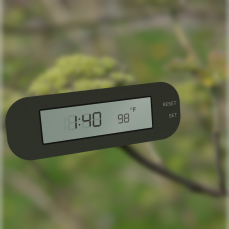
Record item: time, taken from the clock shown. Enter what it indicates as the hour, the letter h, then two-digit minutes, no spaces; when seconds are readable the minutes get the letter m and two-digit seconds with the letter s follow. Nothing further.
1h40
